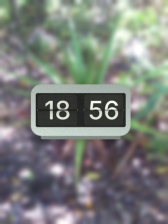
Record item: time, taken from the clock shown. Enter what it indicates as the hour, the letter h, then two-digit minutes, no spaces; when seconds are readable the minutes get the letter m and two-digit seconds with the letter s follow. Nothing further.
18h56
